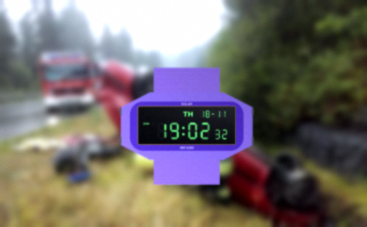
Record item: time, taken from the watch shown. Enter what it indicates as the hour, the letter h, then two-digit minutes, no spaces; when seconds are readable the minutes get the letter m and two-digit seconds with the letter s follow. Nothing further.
19h02m32s
